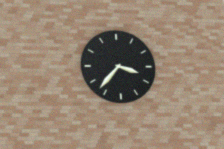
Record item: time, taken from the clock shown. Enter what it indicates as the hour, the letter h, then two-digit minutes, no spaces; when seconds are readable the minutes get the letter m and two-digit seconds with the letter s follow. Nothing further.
3h37
